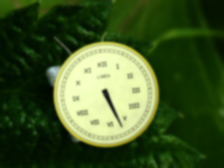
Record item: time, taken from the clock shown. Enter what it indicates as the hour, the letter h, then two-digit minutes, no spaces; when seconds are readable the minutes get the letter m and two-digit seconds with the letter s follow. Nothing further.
5h27
